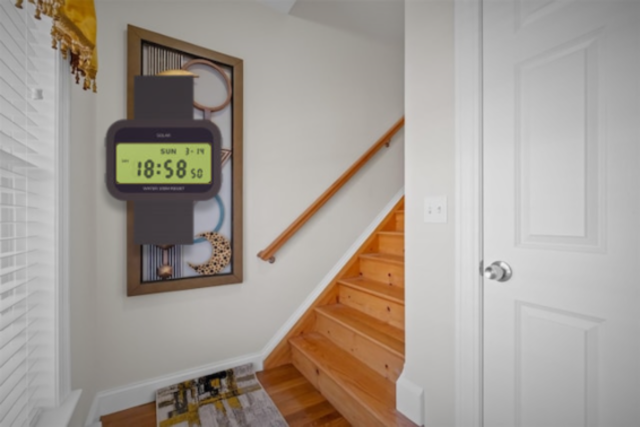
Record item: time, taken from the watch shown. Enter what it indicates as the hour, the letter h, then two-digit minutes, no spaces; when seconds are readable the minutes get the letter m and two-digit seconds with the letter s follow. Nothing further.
18h58
